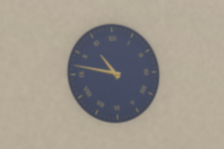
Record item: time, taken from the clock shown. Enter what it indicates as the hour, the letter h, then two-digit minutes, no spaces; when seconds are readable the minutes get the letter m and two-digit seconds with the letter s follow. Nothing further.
10h47
